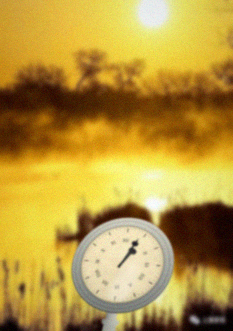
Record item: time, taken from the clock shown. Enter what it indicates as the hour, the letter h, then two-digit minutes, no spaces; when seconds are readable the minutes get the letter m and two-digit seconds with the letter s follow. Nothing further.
1h04
